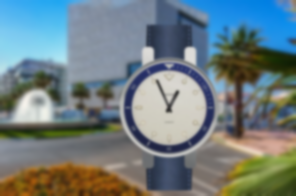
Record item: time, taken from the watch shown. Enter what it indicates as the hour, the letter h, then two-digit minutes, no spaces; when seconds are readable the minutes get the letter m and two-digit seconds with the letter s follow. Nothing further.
12h56
